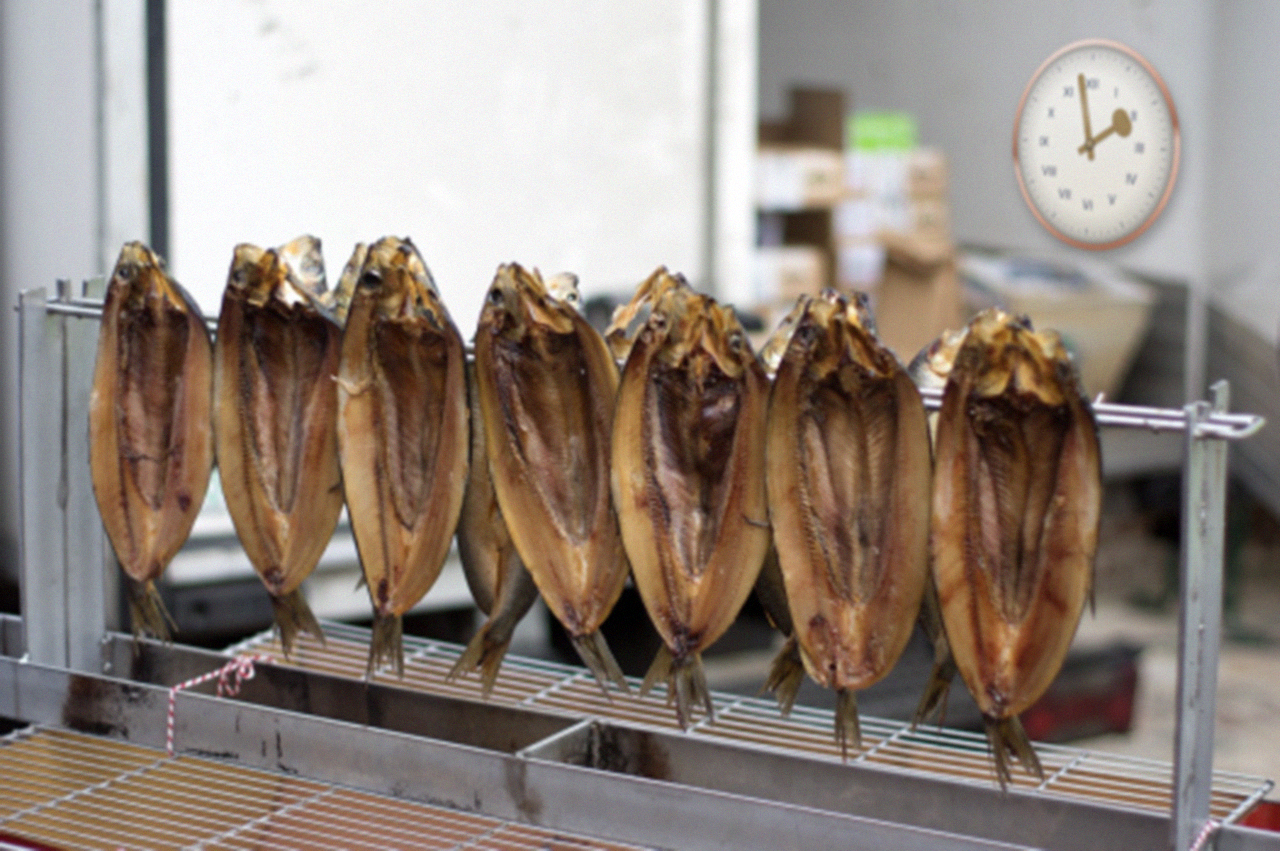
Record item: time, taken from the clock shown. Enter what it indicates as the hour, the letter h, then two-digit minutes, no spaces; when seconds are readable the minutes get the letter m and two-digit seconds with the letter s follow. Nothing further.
1h58
